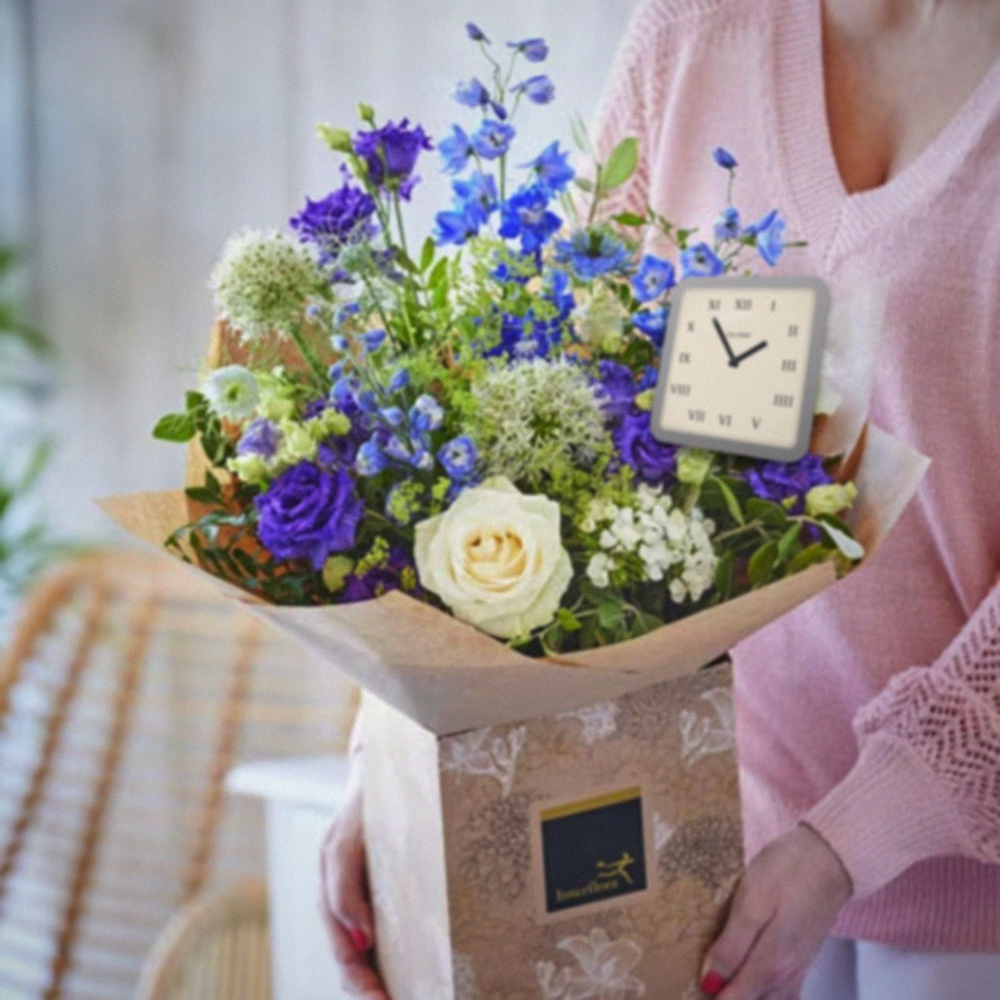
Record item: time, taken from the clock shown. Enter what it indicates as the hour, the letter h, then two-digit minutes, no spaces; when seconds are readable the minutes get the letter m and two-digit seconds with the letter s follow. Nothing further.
1h54
